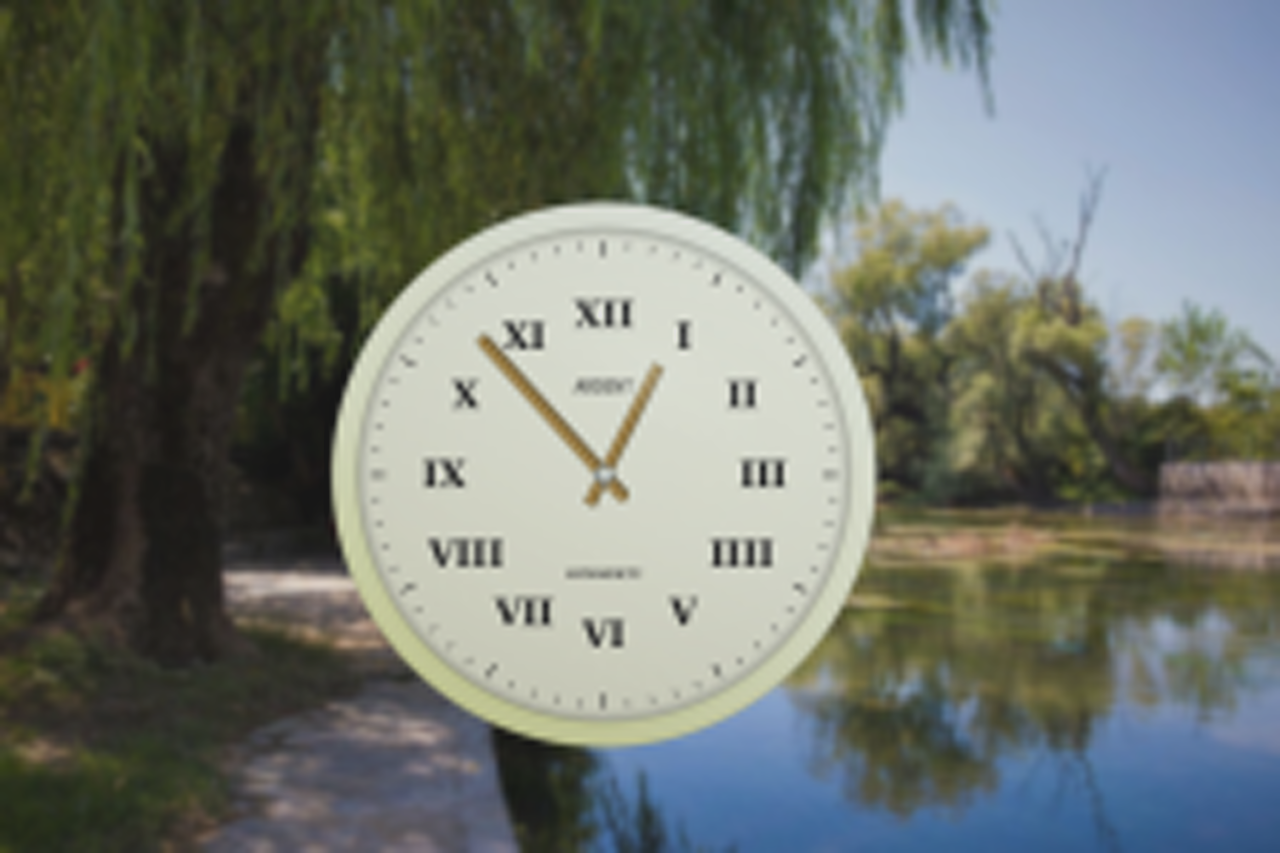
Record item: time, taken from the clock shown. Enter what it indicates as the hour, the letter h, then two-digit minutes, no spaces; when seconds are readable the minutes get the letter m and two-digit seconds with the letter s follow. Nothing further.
12h53
